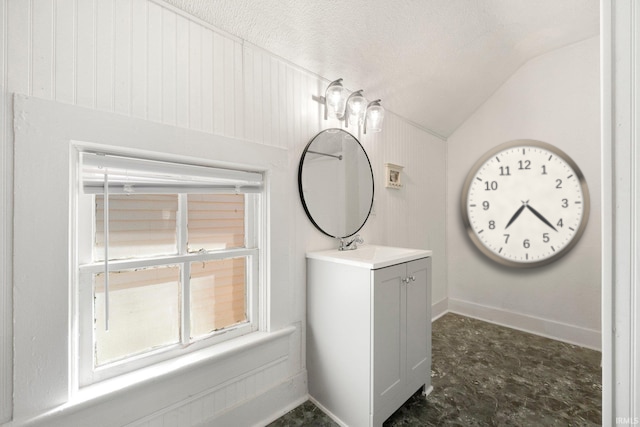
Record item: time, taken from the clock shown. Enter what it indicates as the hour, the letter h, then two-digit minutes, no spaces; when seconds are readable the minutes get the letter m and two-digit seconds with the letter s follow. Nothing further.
7h22
